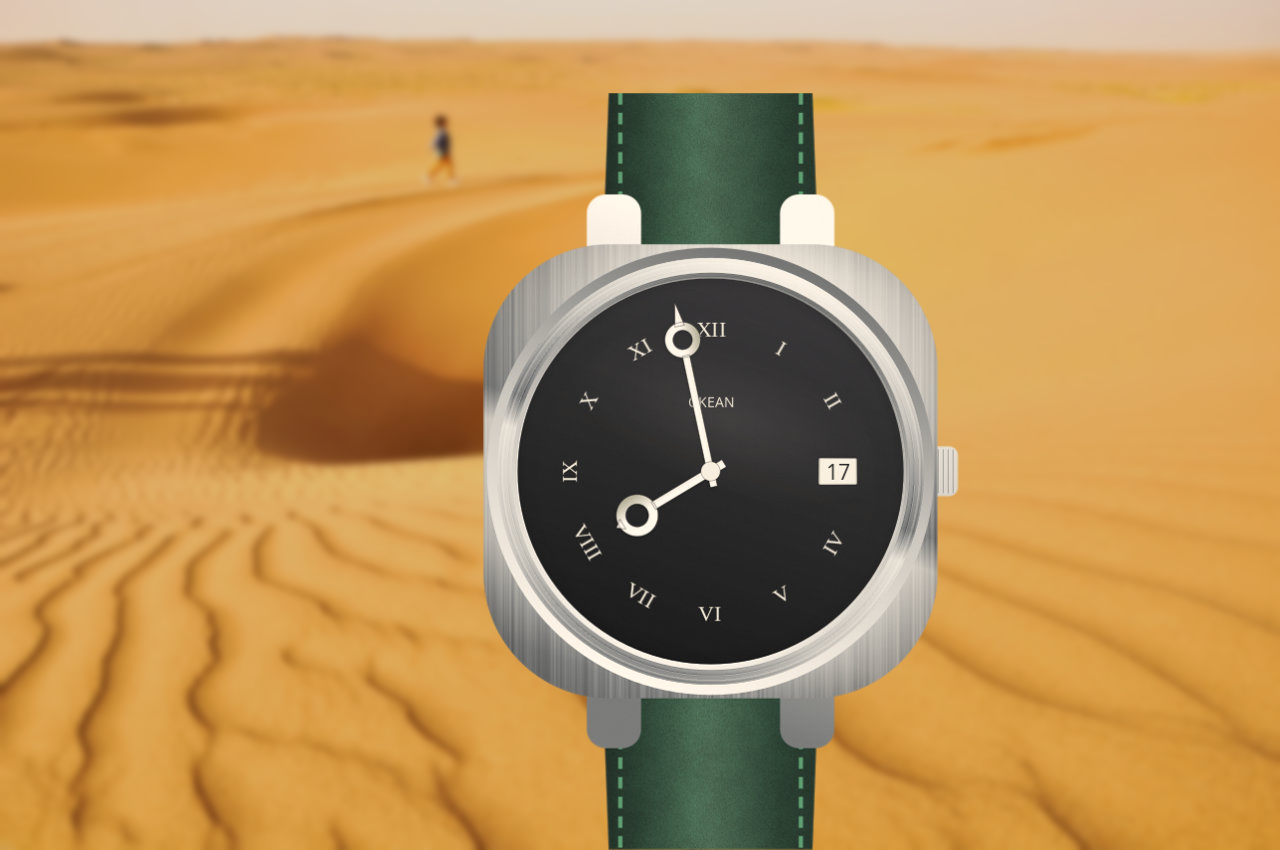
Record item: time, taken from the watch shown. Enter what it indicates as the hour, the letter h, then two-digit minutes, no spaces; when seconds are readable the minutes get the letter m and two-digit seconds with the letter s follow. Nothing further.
7h58
